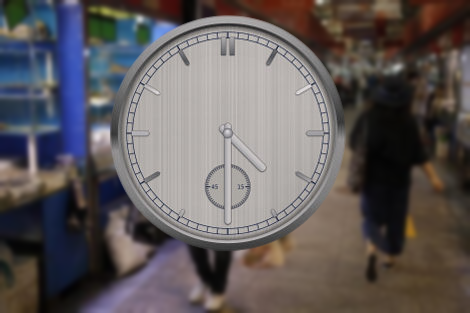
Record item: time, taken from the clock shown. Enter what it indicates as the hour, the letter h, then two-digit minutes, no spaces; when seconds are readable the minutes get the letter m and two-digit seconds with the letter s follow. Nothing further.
4h30
